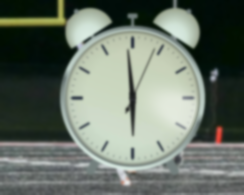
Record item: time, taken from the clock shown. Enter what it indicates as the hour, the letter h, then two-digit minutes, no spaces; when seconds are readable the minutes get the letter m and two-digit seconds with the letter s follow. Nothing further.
5h59m04s
